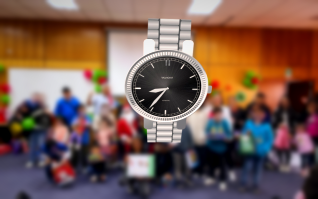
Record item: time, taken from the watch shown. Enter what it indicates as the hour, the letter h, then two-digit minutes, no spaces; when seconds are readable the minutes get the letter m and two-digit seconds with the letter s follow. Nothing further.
8h36
